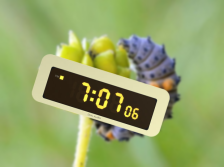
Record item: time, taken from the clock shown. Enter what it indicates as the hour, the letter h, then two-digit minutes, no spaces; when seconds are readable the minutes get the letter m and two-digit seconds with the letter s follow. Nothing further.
7h07m06s
